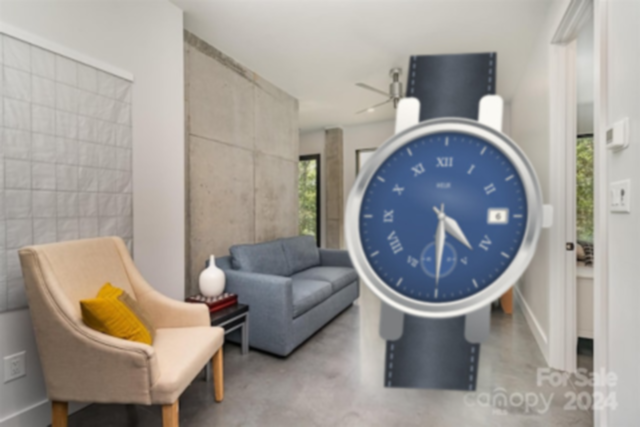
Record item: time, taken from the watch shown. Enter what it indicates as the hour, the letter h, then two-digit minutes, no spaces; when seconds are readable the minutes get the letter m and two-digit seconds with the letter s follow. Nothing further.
4h30
